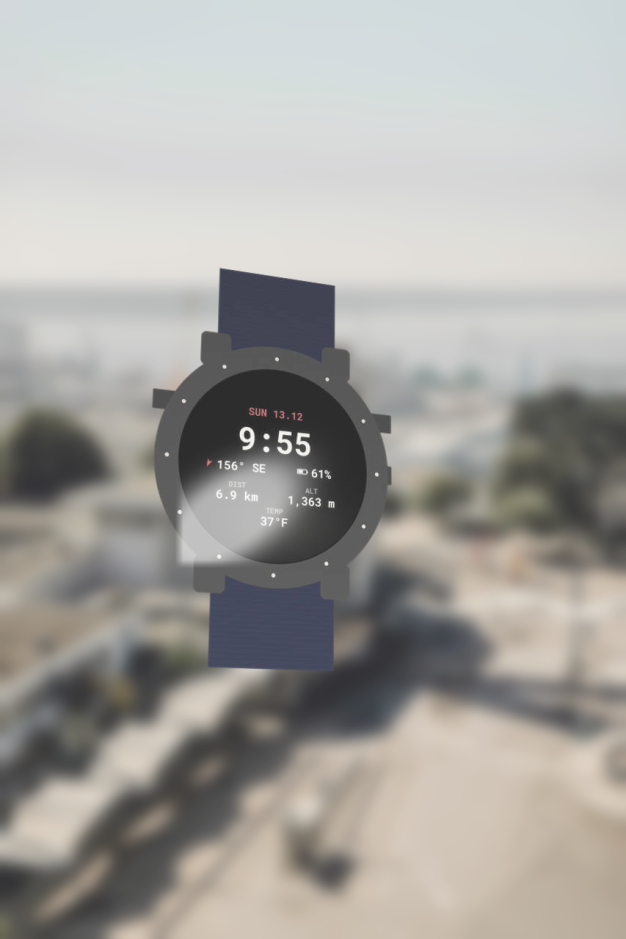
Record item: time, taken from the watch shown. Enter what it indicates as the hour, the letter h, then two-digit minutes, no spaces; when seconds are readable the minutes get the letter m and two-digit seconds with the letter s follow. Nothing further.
9h55
